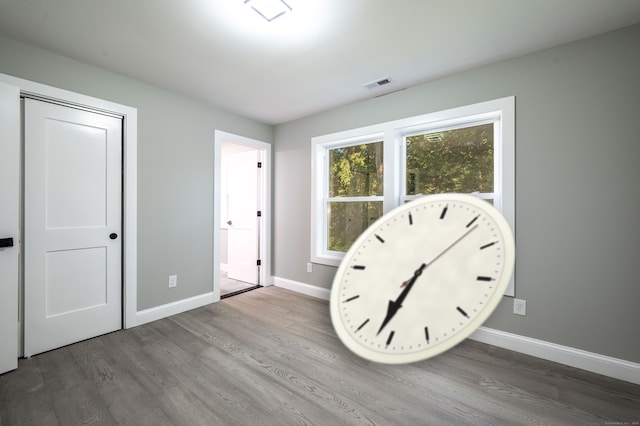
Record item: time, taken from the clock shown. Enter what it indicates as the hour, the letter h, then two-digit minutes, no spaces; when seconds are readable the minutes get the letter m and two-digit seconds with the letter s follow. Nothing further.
6h32m06s
